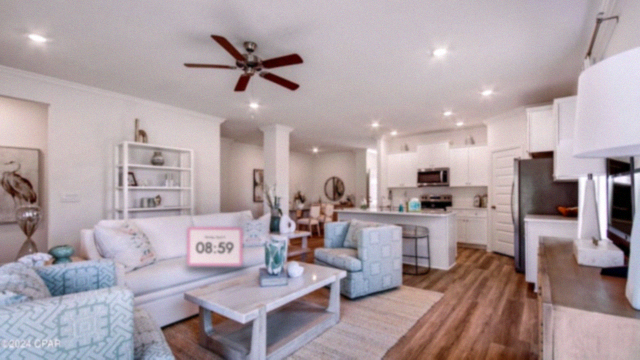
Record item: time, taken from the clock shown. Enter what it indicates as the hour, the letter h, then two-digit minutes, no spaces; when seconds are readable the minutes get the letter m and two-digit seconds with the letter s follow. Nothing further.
8h59
